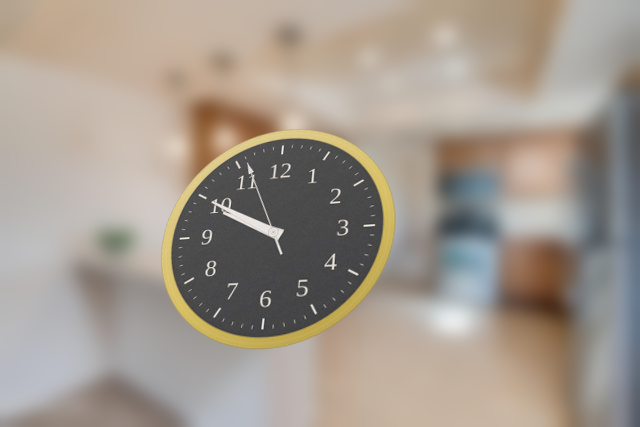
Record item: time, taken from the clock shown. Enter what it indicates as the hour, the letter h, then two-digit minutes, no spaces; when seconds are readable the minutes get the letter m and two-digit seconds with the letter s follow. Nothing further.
9h49m56s
